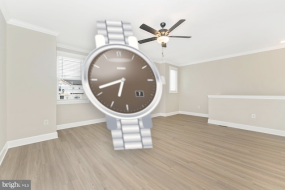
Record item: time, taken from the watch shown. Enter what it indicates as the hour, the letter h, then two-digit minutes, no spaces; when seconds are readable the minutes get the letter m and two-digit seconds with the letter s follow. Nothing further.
6h42
